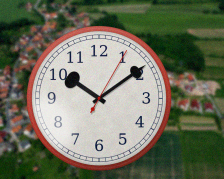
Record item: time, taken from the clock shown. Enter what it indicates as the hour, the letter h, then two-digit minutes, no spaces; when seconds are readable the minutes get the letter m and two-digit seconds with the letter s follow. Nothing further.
10h09m05s
